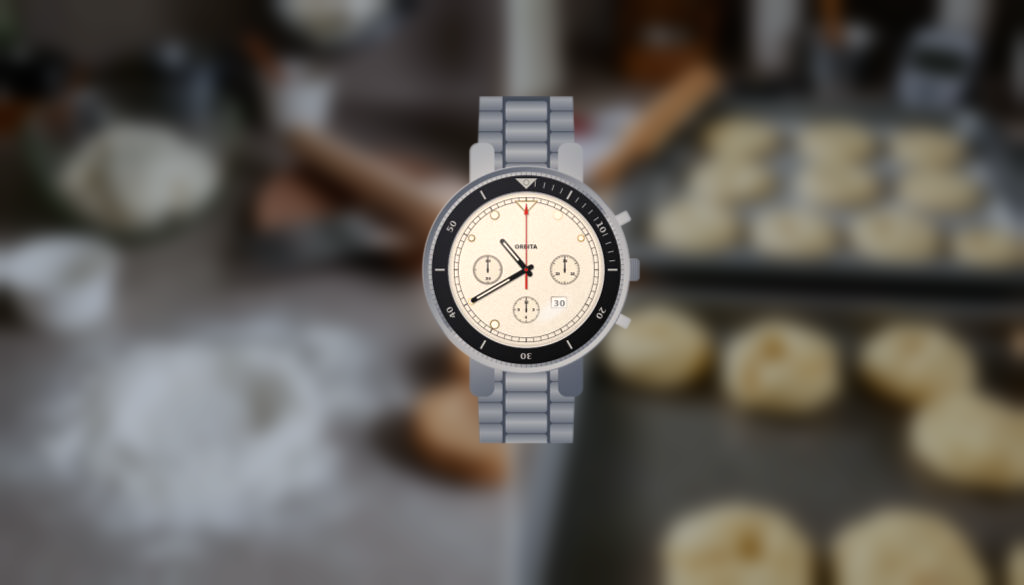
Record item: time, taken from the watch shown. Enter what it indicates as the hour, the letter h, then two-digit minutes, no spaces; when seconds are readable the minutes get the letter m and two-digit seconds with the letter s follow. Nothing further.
10h40
